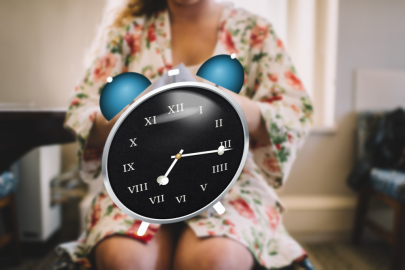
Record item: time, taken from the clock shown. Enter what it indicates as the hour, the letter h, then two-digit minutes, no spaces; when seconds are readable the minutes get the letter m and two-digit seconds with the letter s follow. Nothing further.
7h16
